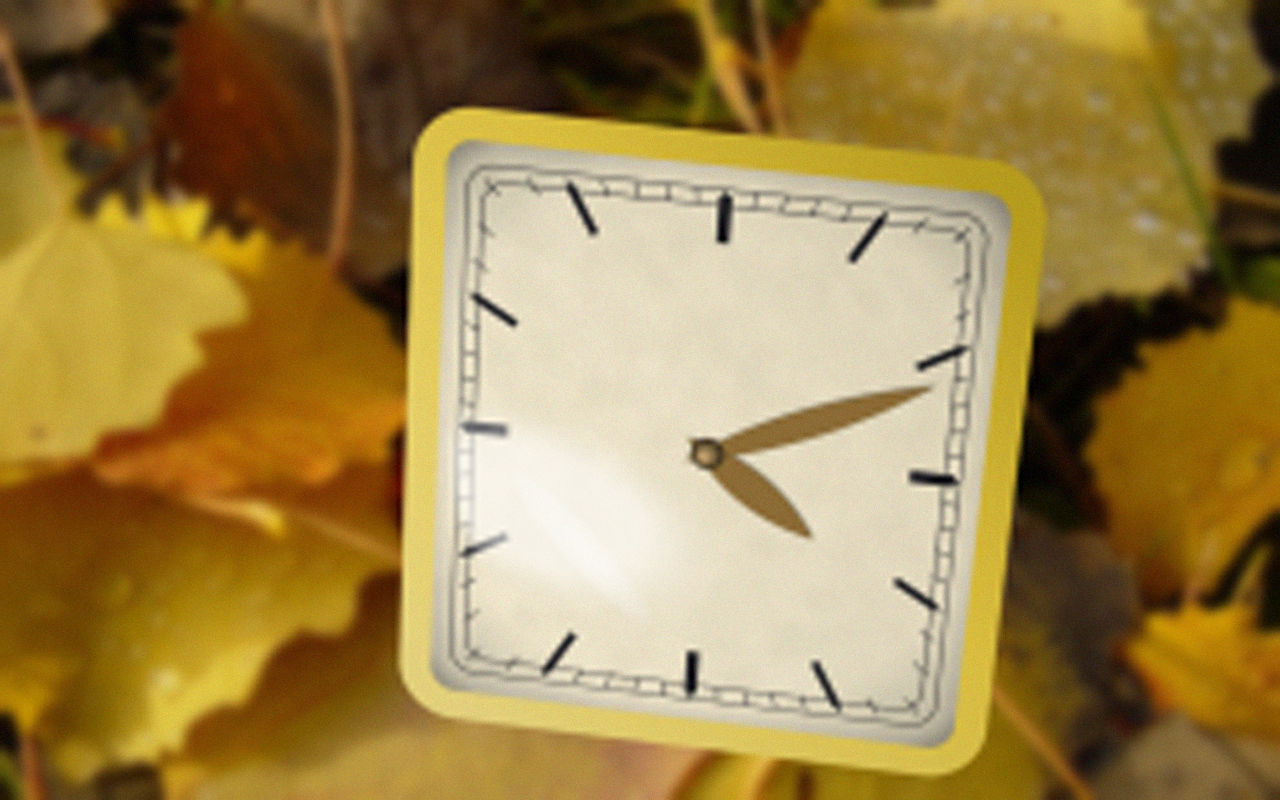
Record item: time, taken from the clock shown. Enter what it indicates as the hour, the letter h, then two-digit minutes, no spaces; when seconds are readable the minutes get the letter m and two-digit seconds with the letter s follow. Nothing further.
4h11
